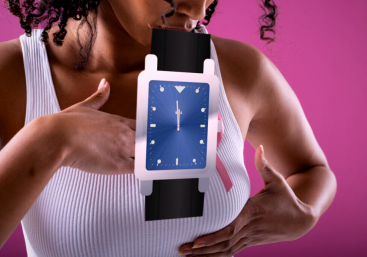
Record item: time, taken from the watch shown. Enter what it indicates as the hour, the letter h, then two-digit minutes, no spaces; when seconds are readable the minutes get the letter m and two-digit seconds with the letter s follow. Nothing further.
11h59
